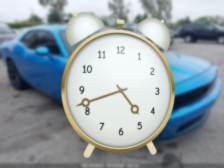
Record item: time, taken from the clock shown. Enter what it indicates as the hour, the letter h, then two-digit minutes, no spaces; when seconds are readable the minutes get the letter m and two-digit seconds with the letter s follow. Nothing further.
4h42
